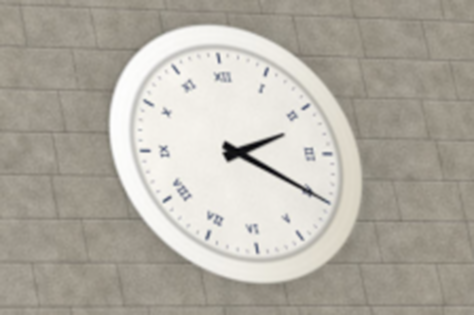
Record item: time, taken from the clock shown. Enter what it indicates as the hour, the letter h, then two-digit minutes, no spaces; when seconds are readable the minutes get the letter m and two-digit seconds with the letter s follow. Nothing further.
2h20
